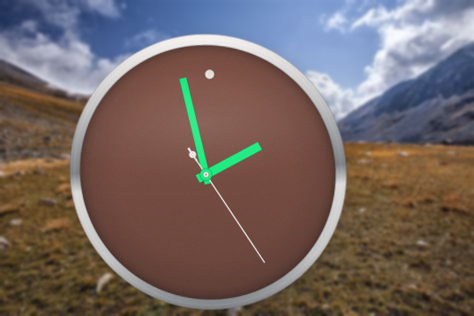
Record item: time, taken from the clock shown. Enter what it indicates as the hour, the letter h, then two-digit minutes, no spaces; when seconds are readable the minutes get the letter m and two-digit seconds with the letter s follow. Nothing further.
1h57m24s
